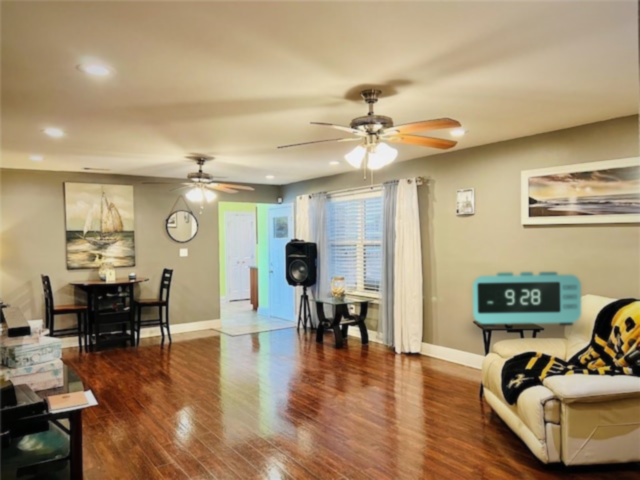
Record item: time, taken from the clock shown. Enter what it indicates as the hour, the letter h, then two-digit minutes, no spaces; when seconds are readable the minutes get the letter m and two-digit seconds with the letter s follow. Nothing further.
9h28
